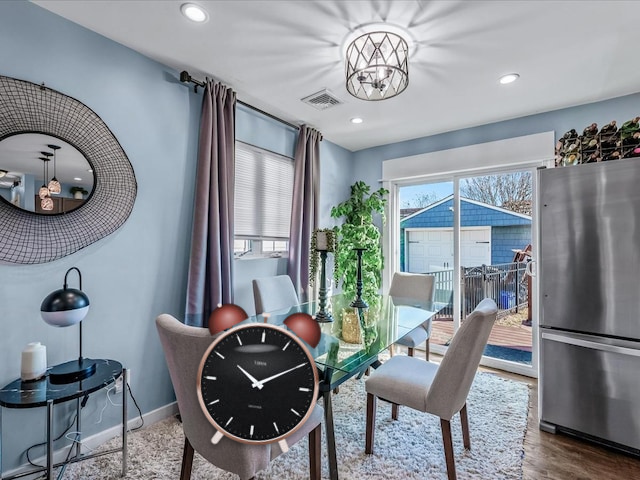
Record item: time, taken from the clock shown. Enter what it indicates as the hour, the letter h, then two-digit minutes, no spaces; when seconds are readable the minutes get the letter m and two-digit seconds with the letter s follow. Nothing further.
10h10
